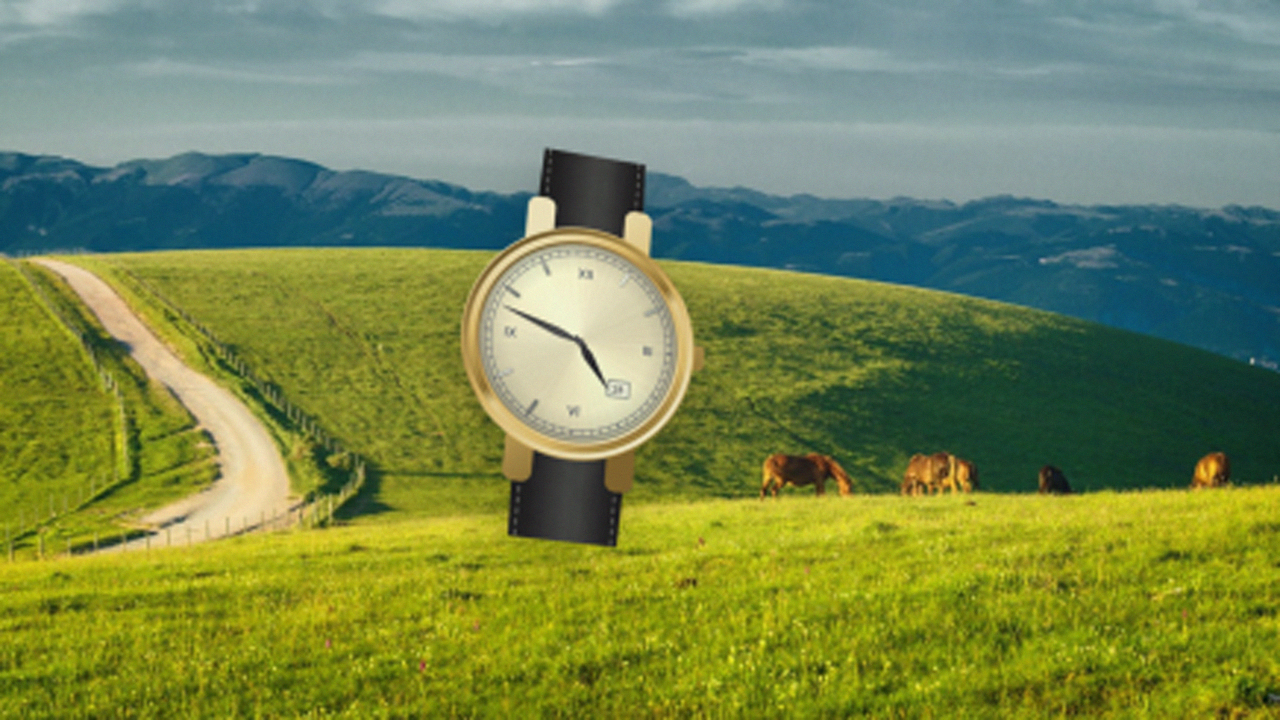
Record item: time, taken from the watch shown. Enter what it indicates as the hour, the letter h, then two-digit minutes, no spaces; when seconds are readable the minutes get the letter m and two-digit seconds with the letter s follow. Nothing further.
4h48
